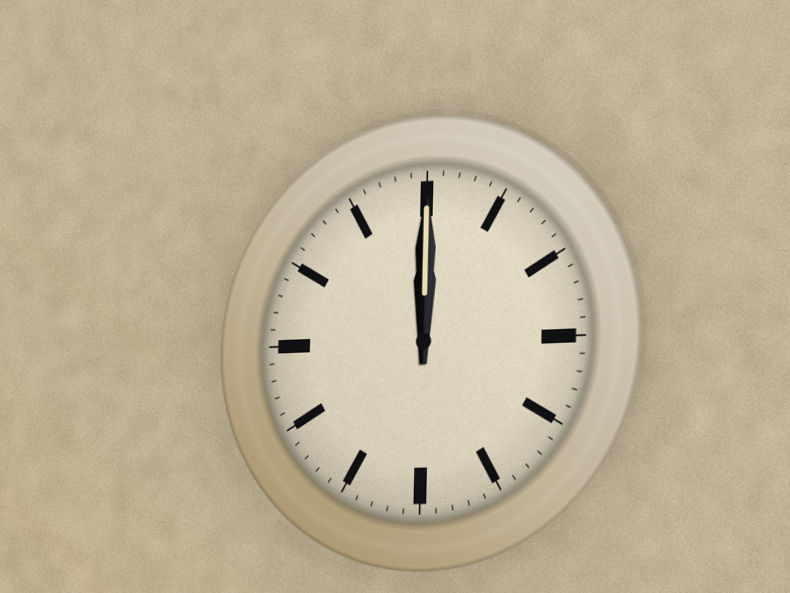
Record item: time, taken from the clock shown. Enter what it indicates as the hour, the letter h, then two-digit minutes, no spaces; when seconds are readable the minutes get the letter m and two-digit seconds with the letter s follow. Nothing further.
12h00
